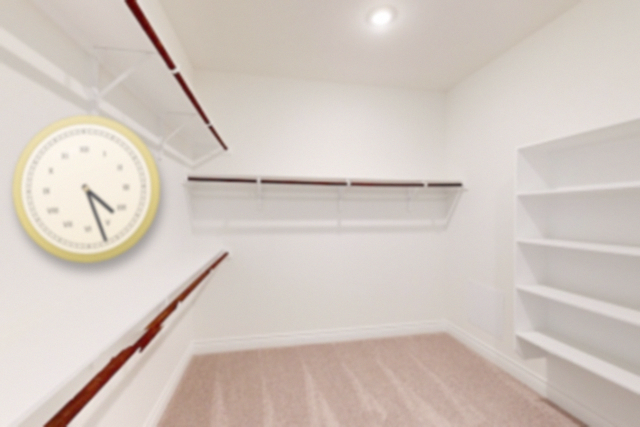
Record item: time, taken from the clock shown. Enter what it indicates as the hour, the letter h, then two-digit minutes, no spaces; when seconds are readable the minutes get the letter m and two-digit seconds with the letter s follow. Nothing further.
4h27
